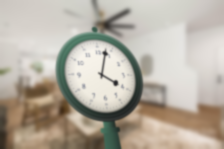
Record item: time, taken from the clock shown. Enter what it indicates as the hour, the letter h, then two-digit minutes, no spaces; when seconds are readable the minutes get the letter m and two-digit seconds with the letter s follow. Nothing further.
4h03
